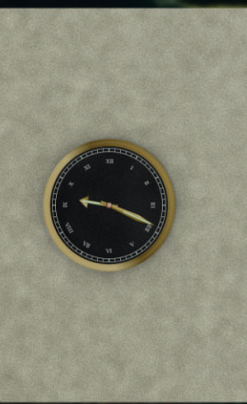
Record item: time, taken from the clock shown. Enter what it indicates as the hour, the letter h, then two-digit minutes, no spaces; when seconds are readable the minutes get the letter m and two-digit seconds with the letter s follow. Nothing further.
9h19
